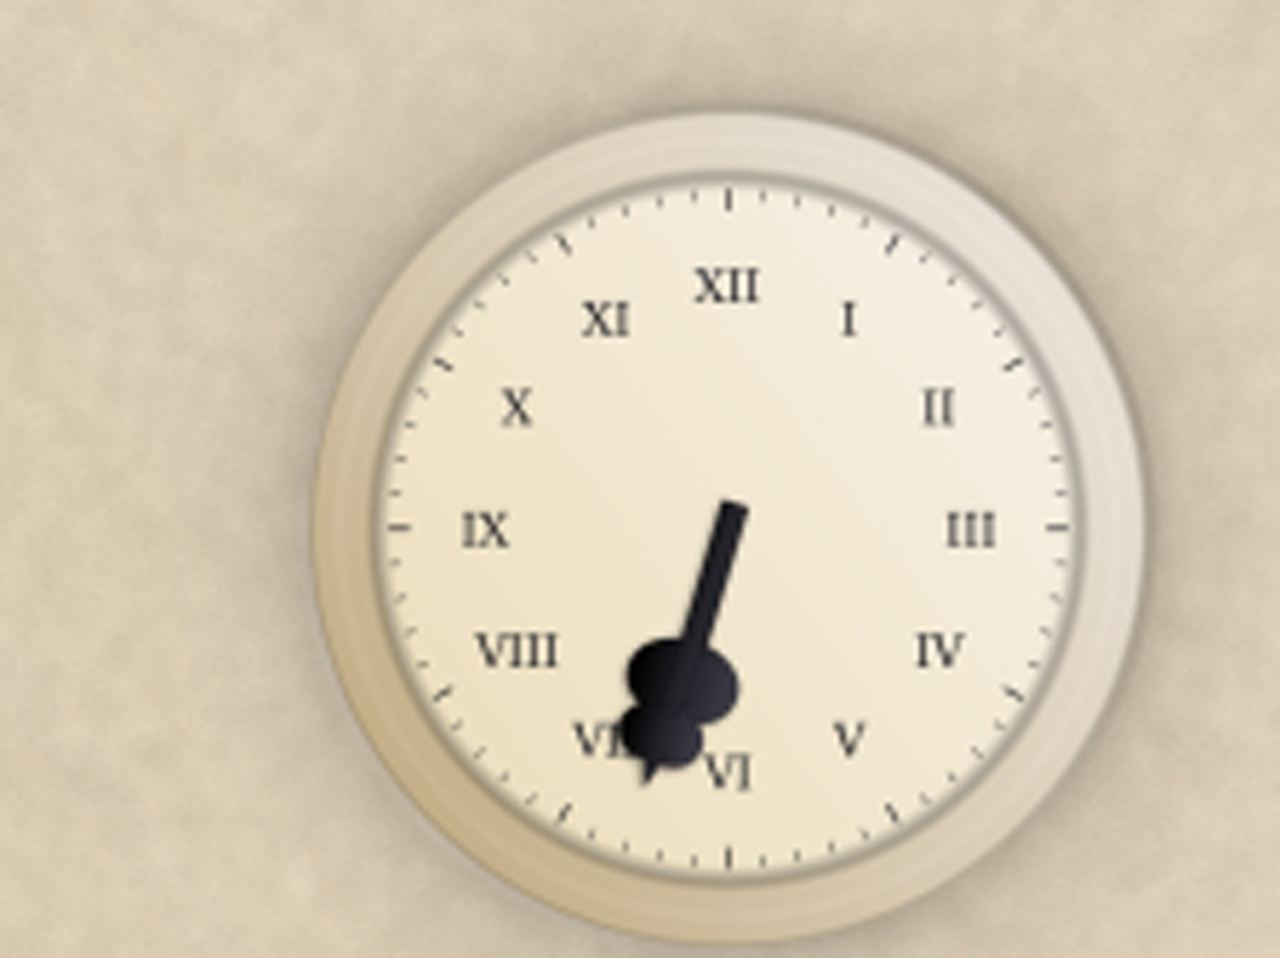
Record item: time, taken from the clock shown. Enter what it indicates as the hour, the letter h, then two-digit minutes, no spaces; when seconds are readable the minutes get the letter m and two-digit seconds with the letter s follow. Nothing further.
6h33
